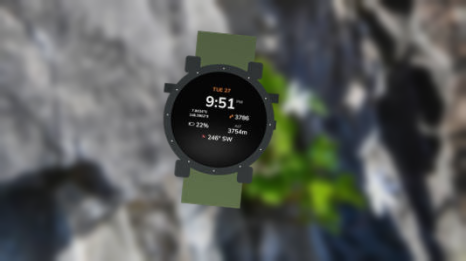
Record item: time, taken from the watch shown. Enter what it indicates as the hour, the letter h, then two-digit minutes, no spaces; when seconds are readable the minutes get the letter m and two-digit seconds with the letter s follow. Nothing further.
9h51
